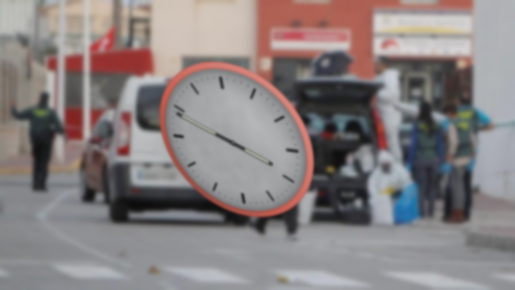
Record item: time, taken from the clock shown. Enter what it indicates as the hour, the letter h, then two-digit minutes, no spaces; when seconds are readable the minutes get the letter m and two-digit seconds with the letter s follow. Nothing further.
3h49
